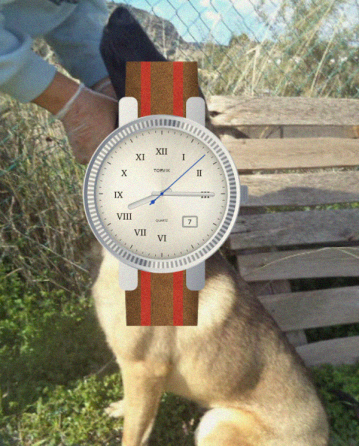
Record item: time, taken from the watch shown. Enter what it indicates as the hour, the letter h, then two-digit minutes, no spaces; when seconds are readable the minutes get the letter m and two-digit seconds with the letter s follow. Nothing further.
8h15m08s
